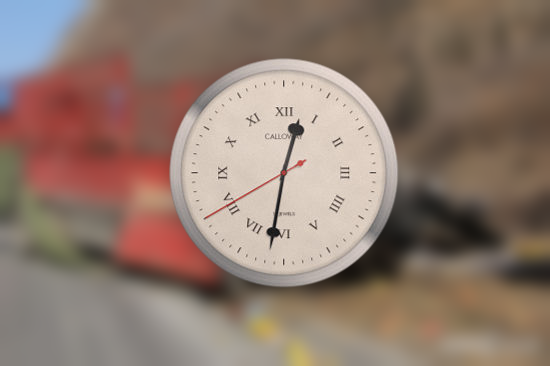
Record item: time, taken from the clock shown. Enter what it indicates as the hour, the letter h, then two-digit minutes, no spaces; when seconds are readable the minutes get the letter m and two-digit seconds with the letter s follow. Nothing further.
12h31m40s
